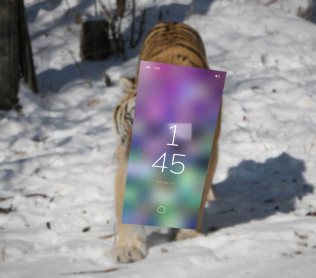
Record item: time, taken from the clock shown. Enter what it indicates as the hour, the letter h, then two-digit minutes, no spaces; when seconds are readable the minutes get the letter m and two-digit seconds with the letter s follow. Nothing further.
1h45
